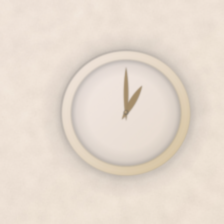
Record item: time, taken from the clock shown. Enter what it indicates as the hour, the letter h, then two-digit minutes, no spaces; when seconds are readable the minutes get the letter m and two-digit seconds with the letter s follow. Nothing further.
1h00
